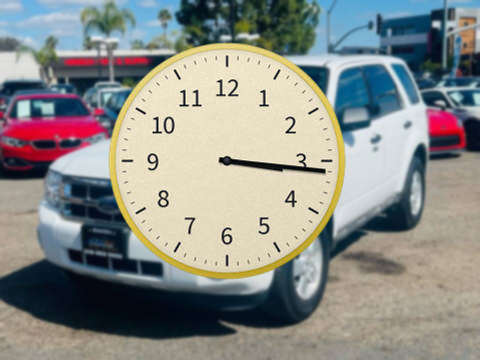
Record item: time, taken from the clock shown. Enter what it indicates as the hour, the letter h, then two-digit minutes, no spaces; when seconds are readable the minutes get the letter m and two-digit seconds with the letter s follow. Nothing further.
3h16
